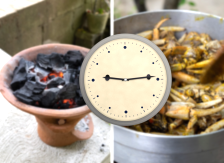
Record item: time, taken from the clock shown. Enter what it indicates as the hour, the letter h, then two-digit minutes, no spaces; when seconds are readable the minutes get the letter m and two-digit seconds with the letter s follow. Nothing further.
9h14
